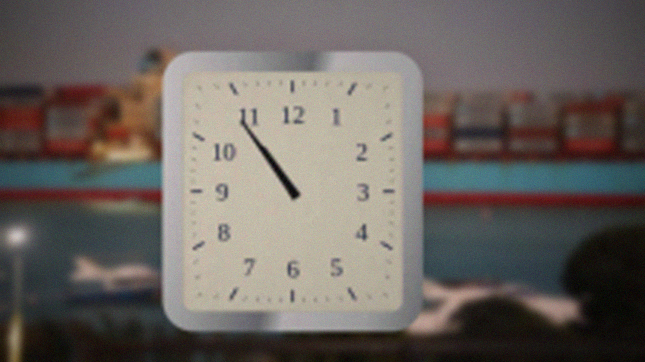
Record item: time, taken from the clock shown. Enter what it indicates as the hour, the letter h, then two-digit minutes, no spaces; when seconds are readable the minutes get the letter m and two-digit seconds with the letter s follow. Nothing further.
10h54
